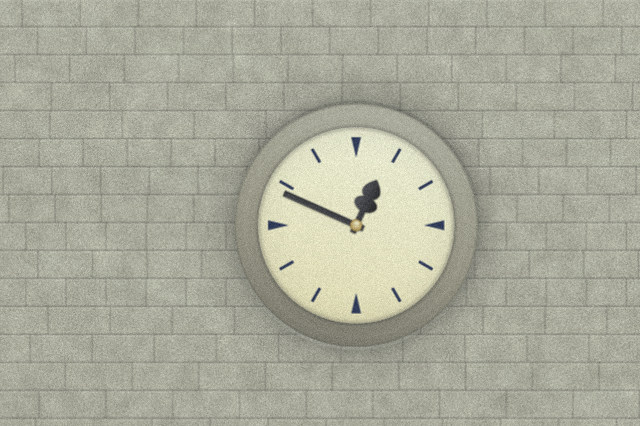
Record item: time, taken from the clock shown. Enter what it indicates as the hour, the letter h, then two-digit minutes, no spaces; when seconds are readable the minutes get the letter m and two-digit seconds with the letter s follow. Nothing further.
12h49
